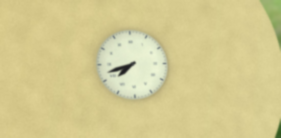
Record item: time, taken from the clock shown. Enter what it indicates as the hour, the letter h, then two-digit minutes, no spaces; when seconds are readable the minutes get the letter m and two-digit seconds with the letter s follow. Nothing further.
7h42
